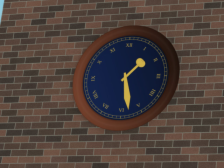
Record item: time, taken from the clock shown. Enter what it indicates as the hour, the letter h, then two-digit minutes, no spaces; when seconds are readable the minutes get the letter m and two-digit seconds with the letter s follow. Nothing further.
1h28
